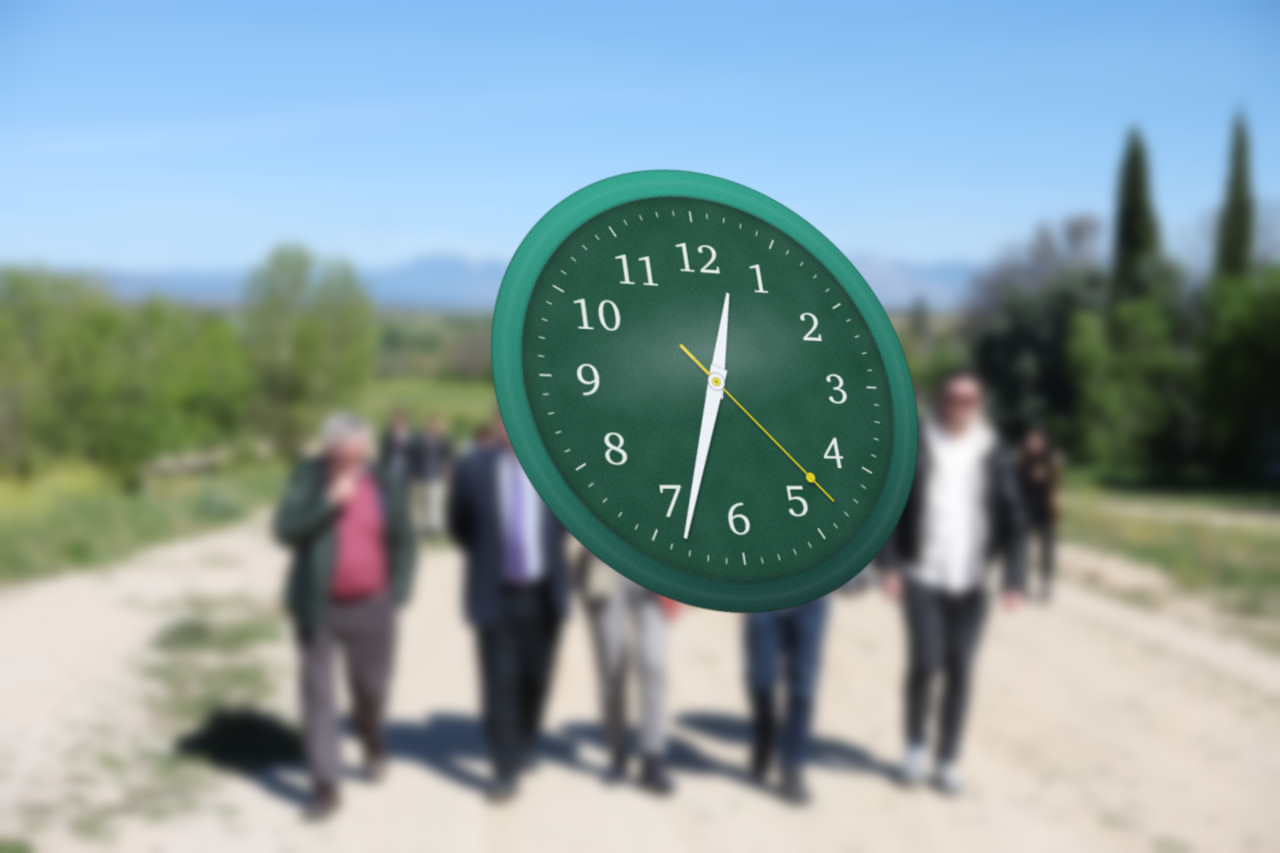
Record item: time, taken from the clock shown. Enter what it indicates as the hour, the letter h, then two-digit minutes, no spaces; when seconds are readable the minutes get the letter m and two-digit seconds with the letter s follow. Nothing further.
12h33m23s
